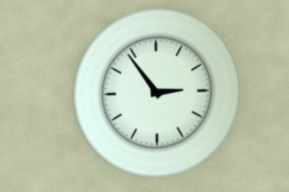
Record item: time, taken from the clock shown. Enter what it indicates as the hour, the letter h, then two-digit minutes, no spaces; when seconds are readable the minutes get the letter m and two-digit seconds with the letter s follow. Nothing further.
2h54
